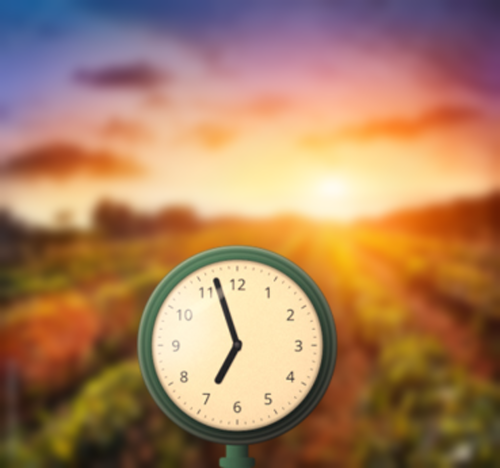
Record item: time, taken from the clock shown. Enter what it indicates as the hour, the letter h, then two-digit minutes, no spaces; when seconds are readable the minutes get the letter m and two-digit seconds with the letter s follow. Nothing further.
6h57
